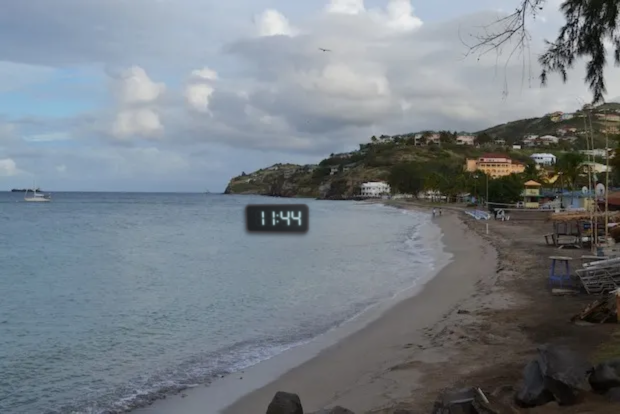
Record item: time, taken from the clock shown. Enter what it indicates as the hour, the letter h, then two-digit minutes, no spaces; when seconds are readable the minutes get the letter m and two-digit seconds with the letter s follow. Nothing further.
11h44
